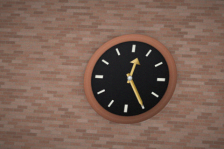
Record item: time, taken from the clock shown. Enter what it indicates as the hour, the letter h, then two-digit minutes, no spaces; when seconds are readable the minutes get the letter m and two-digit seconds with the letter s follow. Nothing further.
12h25
